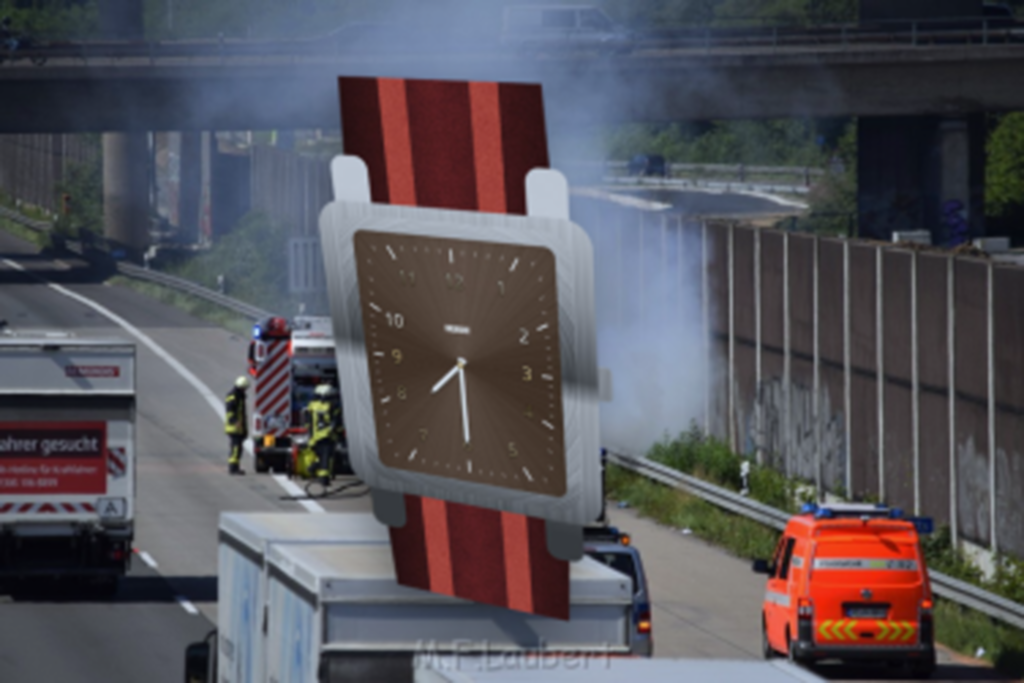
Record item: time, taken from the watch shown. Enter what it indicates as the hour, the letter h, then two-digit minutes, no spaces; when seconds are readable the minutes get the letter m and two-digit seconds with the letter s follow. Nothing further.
7h30
